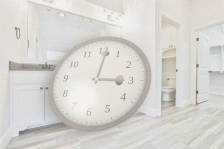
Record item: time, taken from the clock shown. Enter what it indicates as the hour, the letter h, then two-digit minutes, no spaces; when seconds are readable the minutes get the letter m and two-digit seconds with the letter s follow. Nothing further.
3h01
